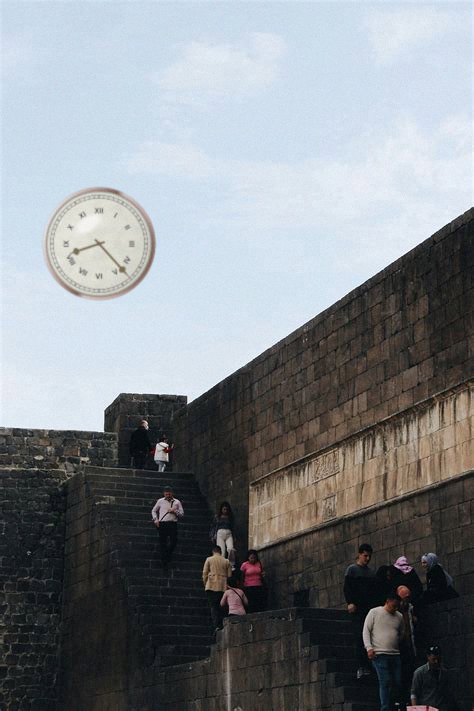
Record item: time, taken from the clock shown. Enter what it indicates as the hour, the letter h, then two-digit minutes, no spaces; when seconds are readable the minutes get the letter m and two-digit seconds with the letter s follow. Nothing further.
8h23
